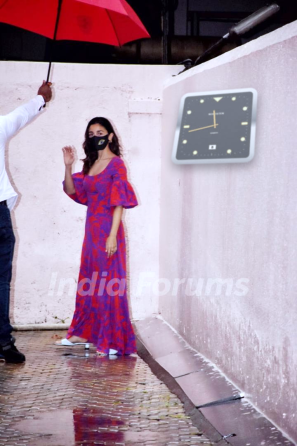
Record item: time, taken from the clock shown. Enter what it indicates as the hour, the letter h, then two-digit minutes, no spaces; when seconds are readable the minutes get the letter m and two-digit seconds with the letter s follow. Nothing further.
11h43
